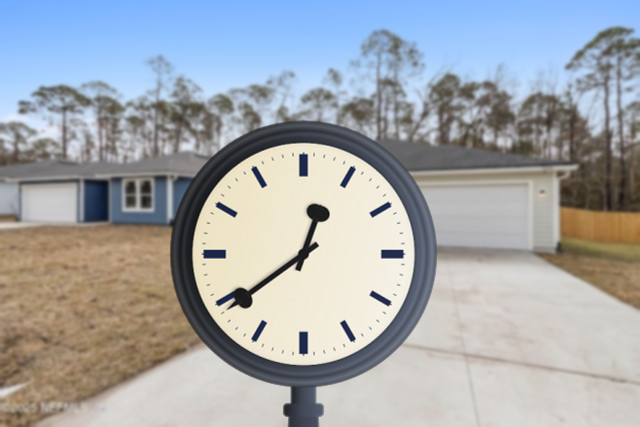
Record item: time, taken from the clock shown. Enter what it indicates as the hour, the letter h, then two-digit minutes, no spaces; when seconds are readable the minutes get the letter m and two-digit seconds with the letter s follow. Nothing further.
12h39
